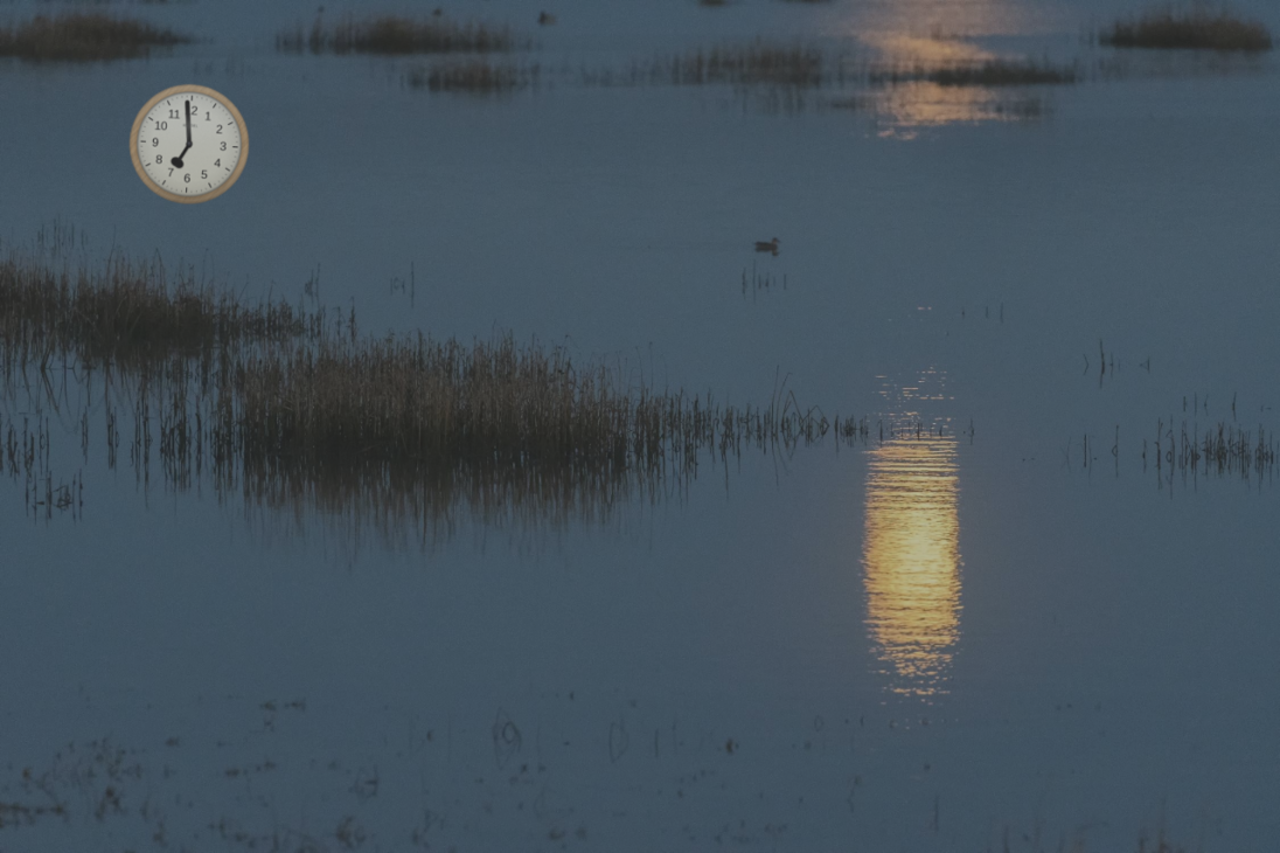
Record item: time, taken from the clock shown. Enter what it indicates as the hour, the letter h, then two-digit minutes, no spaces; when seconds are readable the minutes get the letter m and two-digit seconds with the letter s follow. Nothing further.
6h59
